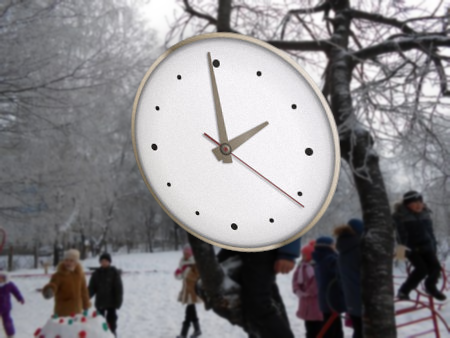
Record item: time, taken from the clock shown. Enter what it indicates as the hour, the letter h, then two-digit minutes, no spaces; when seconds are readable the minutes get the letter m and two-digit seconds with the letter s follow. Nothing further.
1h59m21s
